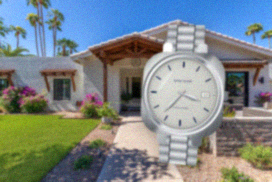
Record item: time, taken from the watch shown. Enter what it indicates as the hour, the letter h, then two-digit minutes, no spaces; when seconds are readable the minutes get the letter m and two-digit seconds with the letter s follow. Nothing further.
3h37
